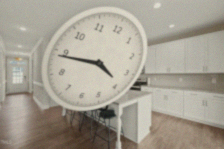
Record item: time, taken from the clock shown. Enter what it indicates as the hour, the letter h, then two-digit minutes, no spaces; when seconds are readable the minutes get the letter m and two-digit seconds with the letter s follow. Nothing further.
3h44
